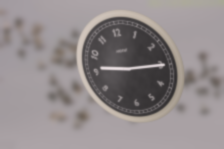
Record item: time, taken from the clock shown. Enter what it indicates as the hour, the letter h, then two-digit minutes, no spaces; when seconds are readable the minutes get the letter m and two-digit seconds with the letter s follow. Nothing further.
9h15
